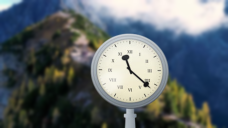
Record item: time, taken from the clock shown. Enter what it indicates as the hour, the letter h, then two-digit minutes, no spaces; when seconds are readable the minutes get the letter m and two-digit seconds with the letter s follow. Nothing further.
11h22
